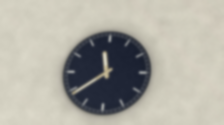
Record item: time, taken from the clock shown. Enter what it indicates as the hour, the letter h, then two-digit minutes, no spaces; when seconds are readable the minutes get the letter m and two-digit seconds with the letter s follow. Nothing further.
11h39
